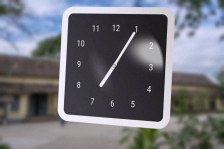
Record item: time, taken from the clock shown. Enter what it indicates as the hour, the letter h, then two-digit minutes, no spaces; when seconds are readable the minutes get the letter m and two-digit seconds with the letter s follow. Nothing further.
7h05
